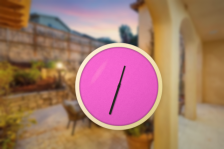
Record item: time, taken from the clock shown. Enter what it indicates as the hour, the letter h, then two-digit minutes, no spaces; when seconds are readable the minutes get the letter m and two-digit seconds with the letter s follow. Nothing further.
12h33
